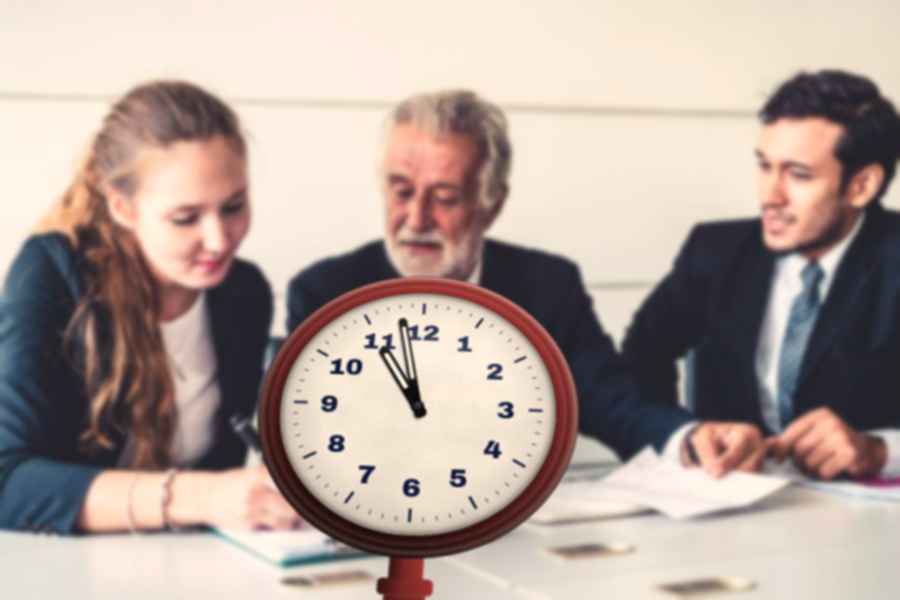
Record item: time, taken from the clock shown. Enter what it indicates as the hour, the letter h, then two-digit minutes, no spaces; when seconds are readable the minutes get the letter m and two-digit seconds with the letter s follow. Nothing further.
10h58
